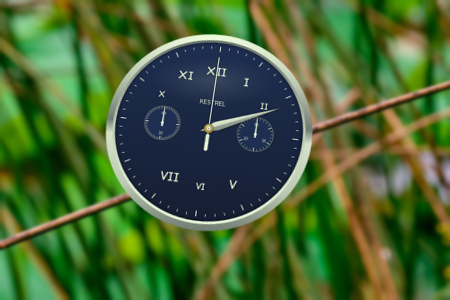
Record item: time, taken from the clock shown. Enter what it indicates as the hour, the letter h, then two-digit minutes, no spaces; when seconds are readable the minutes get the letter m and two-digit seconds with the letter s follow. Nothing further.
2h11
